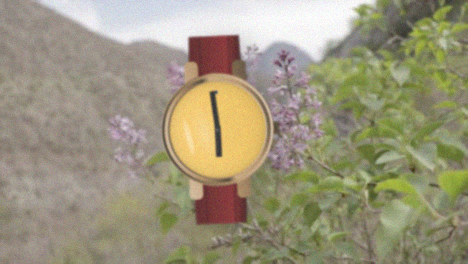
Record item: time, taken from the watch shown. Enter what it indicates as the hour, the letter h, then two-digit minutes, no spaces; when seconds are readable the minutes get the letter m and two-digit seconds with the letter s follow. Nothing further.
5h59
